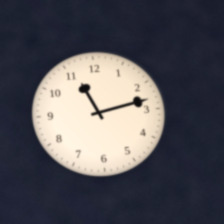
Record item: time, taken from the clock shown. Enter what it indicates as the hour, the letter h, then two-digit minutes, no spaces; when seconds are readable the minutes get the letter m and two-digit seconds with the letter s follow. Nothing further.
11h13
